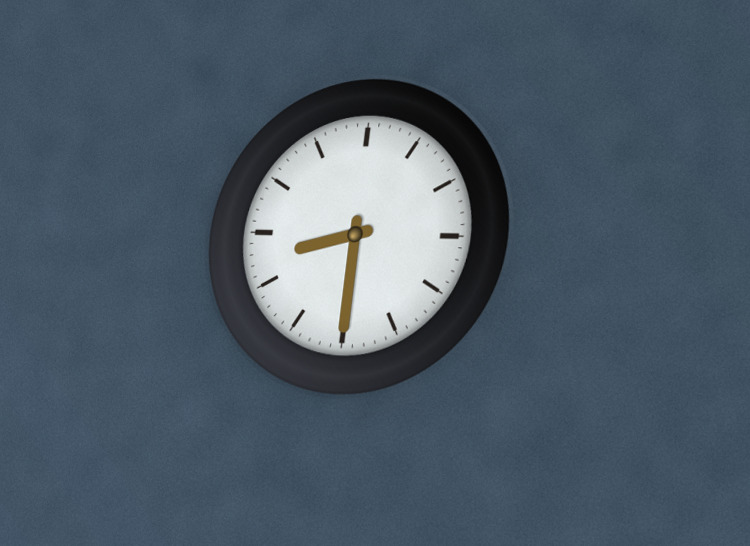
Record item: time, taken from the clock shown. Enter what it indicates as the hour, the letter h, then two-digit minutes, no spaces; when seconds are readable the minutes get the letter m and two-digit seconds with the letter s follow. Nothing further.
8h30
